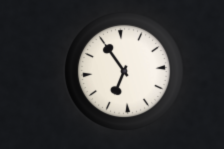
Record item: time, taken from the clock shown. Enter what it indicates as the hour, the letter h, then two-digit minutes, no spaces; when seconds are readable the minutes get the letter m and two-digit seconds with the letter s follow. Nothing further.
6h55
